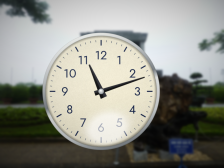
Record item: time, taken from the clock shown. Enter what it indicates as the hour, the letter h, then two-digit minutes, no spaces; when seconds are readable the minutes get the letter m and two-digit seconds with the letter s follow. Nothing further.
11h12
